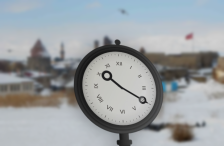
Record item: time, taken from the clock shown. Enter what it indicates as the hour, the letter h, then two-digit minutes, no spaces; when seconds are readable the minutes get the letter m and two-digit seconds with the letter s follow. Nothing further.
10h20
